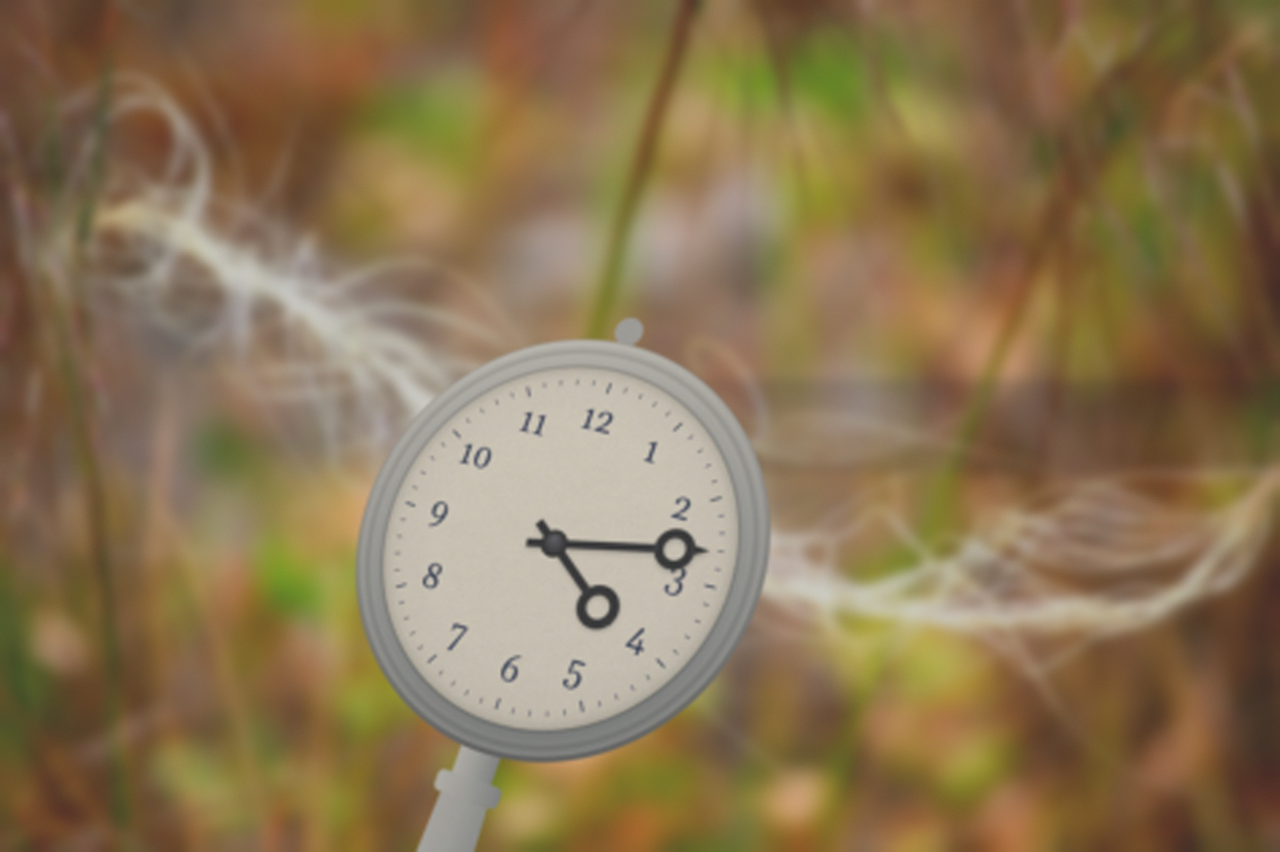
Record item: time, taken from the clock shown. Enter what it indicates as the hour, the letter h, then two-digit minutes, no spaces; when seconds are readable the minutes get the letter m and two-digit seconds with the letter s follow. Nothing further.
4h13
